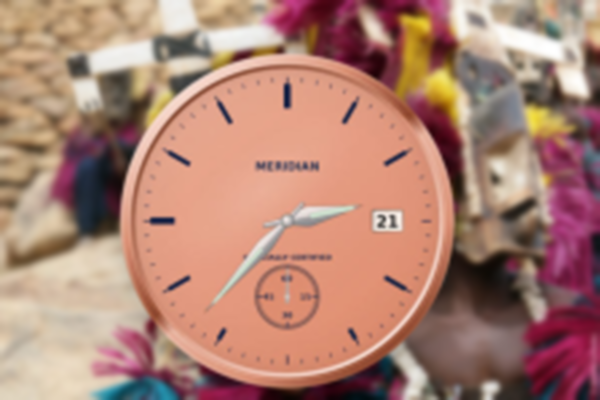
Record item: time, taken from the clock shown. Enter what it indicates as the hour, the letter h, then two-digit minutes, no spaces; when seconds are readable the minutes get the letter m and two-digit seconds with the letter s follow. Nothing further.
2h37
